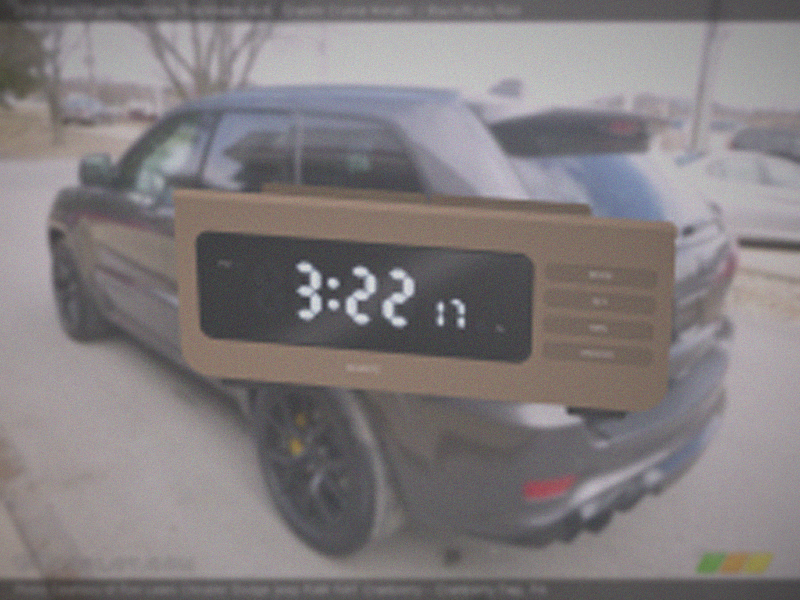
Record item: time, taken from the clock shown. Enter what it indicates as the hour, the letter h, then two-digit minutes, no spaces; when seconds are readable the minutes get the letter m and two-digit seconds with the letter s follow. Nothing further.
3h22m17s
